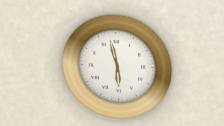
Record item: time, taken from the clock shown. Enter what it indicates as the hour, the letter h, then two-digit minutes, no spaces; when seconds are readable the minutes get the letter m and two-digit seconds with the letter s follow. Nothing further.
5h58
